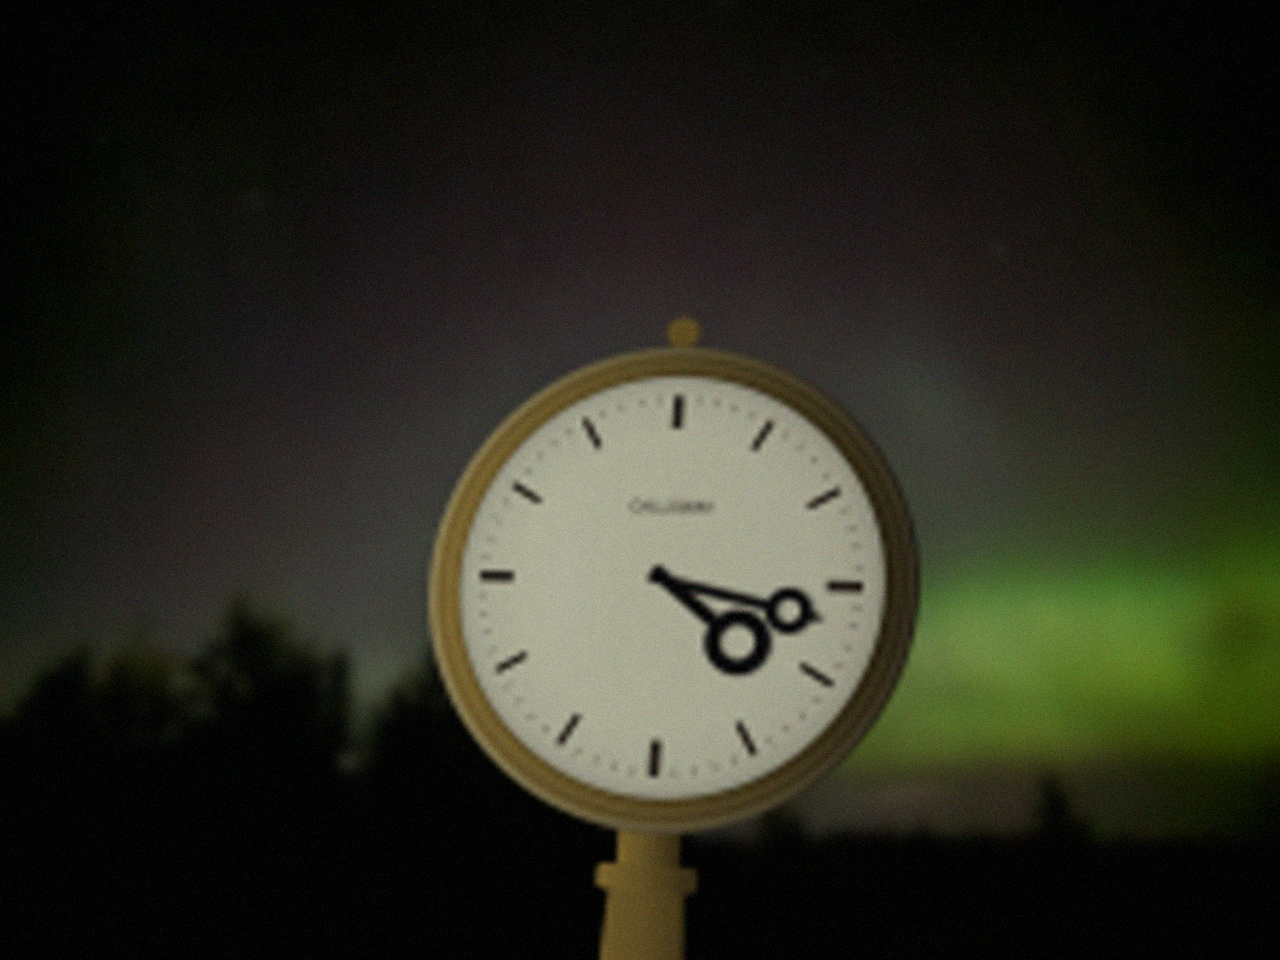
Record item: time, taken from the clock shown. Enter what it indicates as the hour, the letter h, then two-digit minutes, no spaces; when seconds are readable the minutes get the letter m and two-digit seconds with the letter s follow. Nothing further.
4h17
